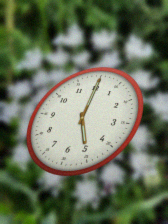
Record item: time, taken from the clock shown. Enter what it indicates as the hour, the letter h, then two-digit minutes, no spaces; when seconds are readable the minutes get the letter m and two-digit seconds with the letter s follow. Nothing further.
5h00
